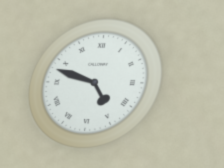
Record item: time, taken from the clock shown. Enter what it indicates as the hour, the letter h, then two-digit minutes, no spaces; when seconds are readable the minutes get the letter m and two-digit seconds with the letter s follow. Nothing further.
4h48
